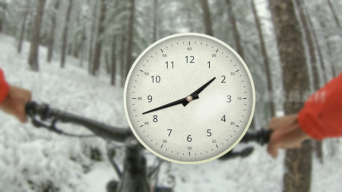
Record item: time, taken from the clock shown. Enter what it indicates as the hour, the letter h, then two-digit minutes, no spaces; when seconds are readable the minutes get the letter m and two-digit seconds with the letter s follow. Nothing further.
1h42
